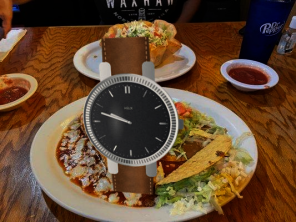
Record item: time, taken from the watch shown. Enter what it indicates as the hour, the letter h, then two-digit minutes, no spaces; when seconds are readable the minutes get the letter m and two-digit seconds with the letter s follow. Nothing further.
9h48
